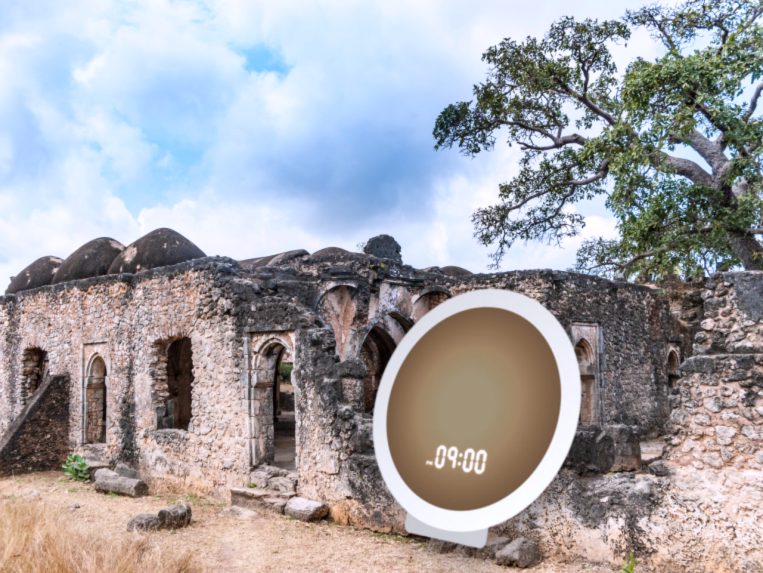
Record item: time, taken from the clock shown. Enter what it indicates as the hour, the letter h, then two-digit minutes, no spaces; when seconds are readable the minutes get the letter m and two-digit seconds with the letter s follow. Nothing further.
9h00
